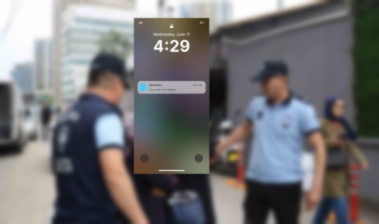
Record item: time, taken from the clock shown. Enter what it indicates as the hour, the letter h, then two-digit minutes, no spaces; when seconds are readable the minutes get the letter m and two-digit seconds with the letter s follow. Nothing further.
4h29
